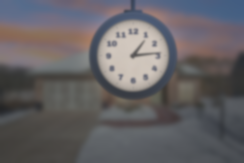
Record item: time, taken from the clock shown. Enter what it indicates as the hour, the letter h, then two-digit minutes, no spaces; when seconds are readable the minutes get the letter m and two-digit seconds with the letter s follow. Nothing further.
1h14
